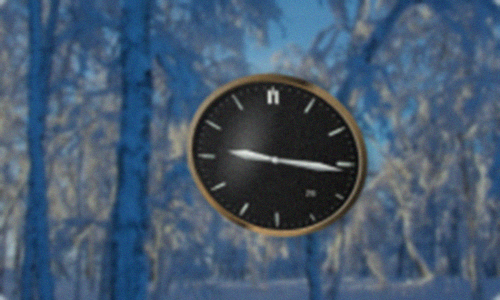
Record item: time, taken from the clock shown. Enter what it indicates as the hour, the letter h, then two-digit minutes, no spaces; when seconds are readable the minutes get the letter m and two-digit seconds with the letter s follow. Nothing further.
9h16
